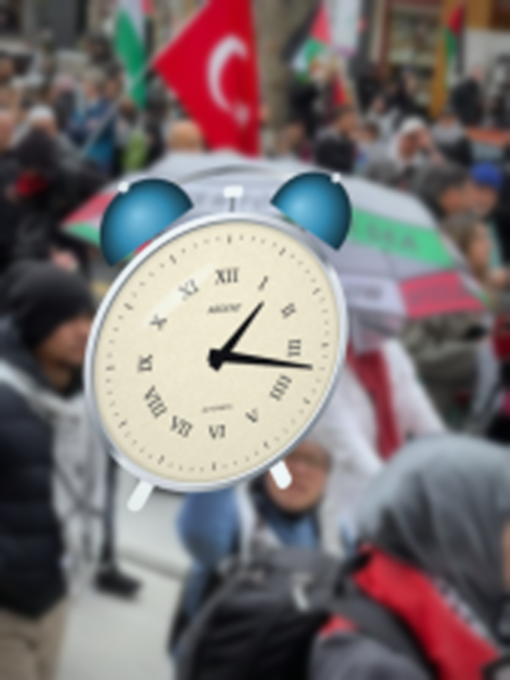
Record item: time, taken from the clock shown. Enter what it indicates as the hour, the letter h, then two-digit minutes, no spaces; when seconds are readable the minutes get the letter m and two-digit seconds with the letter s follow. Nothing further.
1h17
